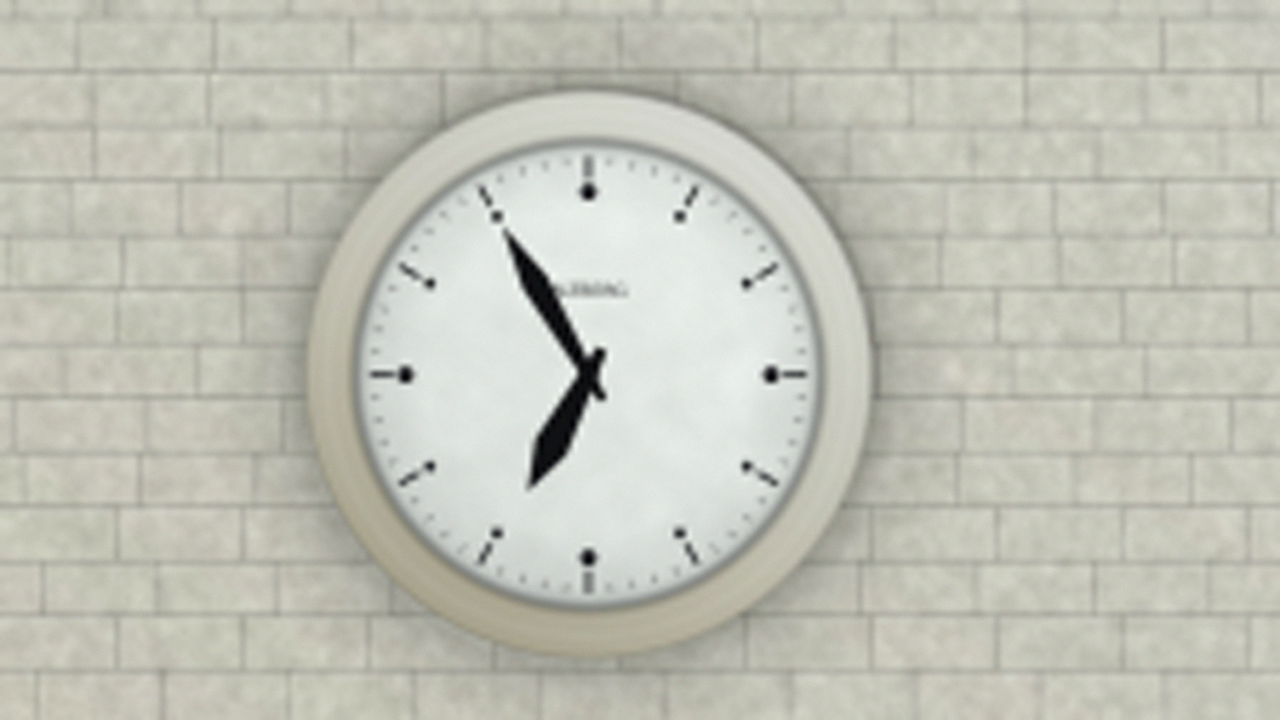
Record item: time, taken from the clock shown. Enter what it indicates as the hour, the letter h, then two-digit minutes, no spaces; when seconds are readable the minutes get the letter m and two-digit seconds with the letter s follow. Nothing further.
6h55
